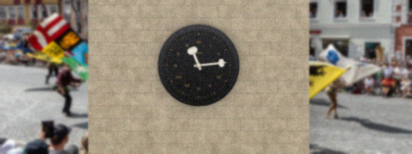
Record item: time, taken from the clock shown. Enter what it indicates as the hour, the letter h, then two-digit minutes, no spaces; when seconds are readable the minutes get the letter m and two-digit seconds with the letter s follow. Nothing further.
11h14
